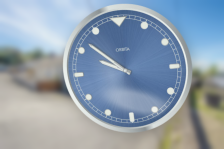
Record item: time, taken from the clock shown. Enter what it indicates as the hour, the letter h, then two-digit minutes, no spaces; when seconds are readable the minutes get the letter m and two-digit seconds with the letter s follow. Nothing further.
9h52
